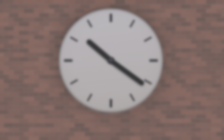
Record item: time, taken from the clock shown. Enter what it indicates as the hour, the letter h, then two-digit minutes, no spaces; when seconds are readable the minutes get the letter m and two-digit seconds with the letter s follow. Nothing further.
10h21
